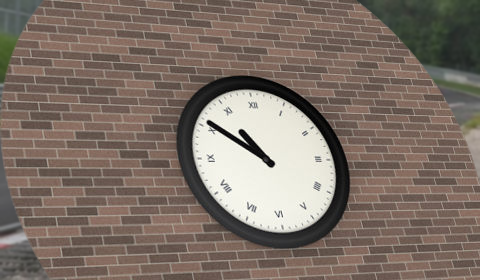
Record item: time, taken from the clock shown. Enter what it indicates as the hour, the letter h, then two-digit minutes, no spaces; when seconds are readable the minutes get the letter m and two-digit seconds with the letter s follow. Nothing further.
10h51
